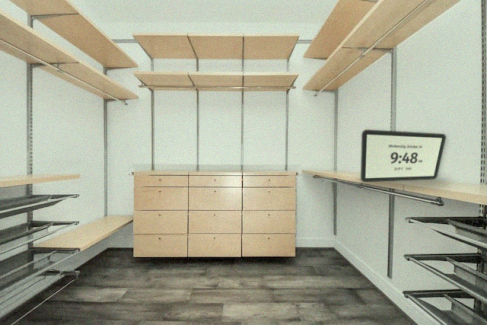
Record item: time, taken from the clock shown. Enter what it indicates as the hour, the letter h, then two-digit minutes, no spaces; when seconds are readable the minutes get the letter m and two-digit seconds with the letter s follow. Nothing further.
9h48
